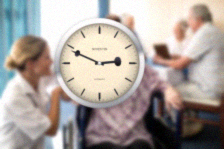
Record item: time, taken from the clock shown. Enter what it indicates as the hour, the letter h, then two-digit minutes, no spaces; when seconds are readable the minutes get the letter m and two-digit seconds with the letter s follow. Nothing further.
2h49
